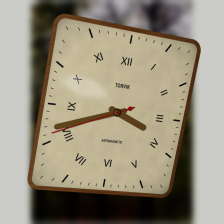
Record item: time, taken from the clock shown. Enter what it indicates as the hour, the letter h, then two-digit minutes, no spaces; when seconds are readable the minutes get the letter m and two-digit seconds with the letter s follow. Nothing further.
3h41m41s
